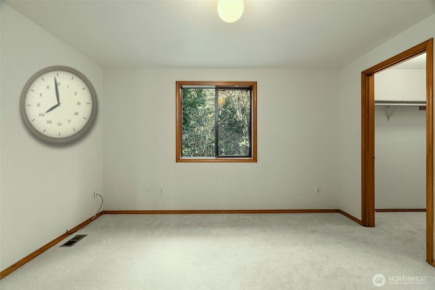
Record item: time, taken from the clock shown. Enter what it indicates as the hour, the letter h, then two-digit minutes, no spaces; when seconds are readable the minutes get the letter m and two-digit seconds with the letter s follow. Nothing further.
7h59
